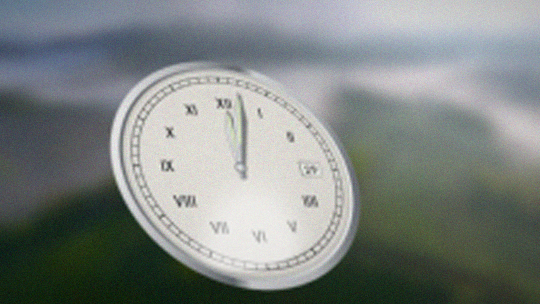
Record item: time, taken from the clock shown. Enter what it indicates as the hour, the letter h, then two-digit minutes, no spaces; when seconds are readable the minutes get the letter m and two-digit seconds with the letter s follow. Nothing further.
12h02
